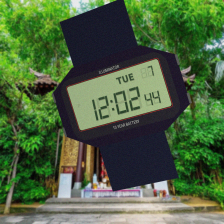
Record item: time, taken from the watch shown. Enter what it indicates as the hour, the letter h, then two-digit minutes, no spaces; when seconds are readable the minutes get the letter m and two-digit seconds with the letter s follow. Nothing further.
12h02m44s
